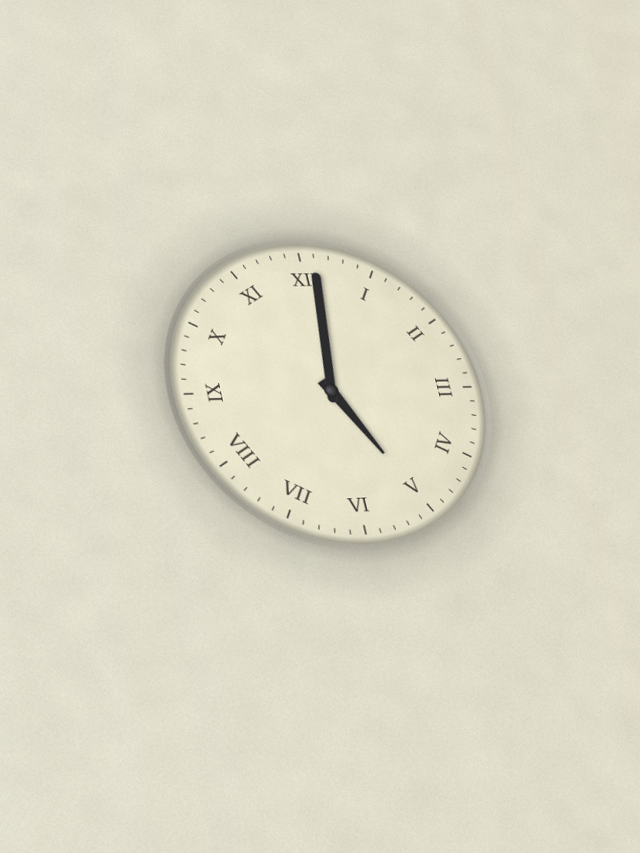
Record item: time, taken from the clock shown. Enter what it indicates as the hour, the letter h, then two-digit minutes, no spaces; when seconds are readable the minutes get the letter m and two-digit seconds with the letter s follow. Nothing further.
5h01
